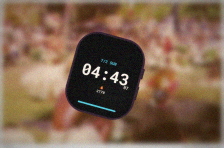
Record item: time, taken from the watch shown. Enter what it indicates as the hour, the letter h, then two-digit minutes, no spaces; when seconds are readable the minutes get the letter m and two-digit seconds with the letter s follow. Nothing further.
4h43
